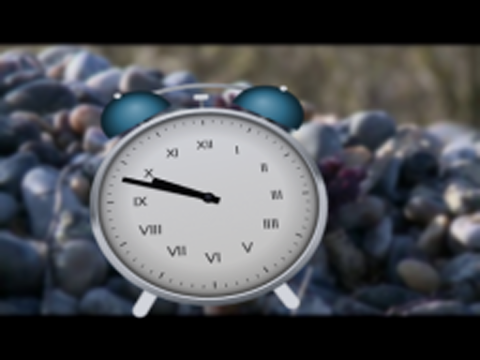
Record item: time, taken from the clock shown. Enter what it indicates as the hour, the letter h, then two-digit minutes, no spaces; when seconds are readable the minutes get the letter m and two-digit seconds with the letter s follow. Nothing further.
9h48
